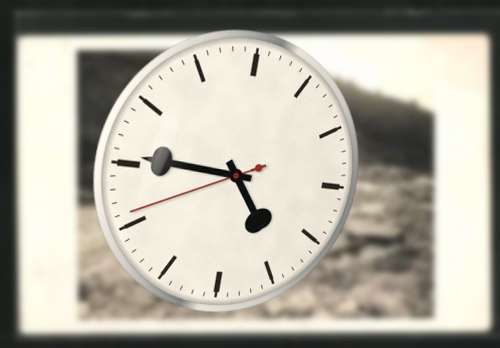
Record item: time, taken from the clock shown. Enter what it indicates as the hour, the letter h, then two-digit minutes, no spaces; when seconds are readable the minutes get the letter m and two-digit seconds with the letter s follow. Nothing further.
4h45m41s
